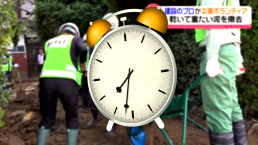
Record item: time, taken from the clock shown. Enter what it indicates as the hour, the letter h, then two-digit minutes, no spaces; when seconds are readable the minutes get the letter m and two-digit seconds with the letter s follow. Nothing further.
7h32
